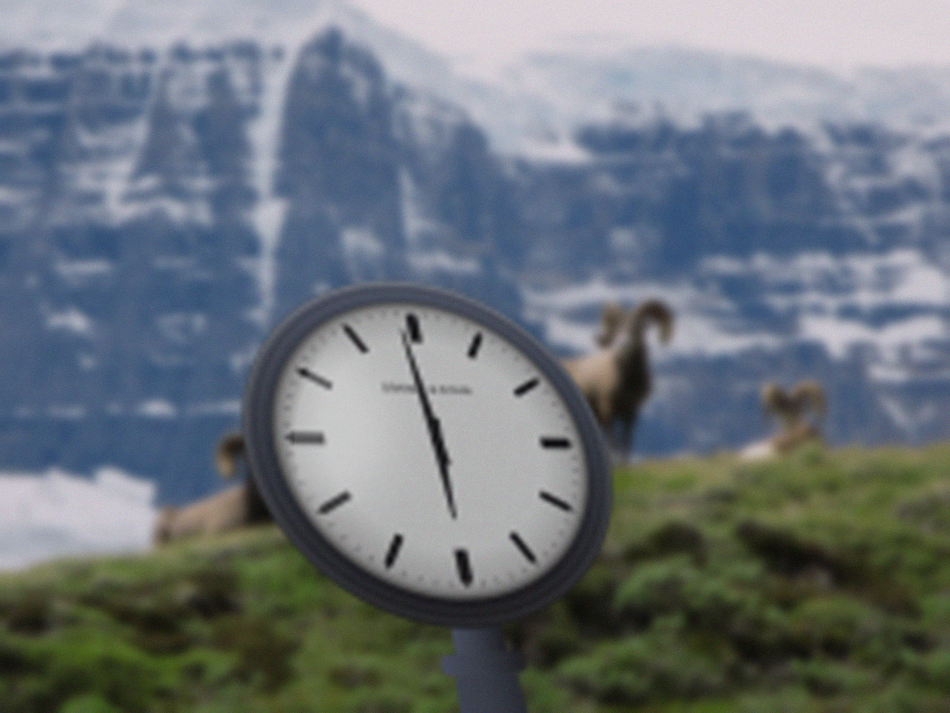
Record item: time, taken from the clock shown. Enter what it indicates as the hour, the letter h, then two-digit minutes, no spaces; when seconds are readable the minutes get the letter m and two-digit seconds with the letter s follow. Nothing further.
5h59
